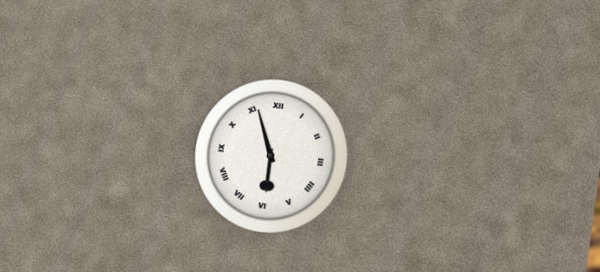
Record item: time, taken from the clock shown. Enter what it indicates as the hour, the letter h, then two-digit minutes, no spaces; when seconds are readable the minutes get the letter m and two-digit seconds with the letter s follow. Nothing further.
5h56
